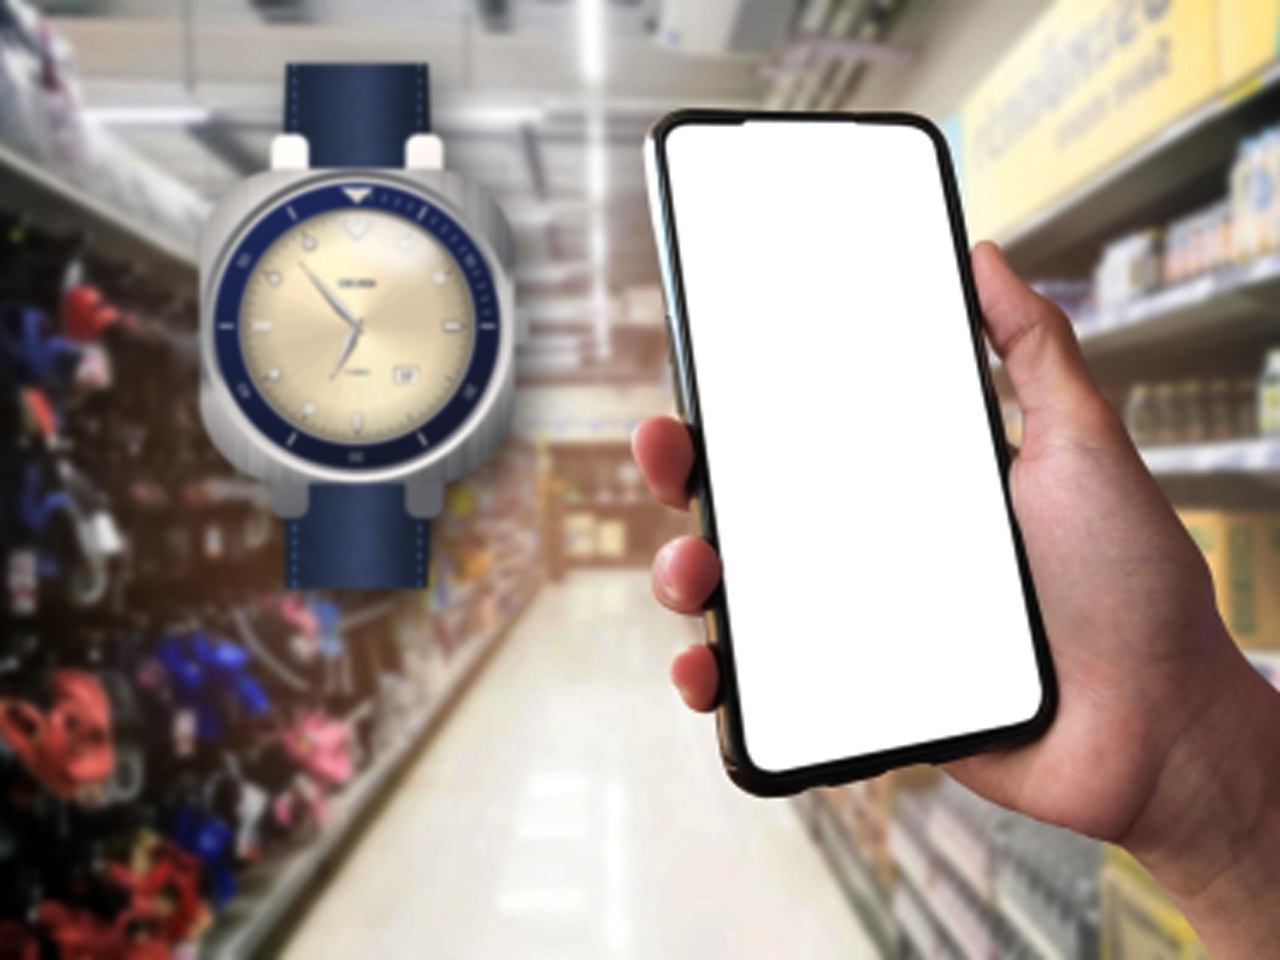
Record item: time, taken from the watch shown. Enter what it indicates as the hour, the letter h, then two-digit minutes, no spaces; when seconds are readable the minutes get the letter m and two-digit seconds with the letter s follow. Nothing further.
6h53
